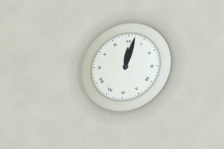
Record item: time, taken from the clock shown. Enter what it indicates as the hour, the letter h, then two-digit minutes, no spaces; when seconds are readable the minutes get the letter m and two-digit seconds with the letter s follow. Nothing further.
12h02
